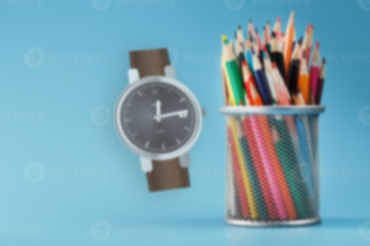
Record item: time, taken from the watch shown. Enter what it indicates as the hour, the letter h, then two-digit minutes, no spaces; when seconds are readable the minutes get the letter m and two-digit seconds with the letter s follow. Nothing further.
12h14
